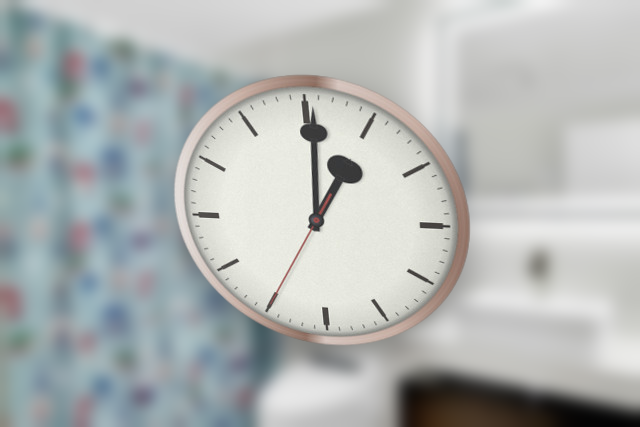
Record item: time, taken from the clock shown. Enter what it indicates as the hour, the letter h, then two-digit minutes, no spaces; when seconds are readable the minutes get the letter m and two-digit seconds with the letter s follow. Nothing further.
1h00m35s
